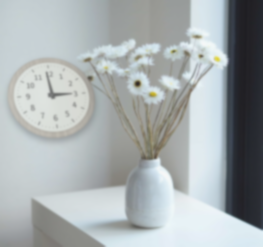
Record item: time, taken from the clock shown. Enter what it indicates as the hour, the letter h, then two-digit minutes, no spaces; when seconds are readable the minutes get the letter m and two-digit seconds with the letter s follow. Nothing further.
2h59
